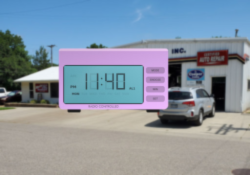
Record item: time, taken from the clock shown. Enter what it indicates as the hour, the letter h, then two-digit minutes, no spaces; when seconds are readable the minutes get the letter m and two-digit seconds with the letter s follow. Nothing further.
11h40
